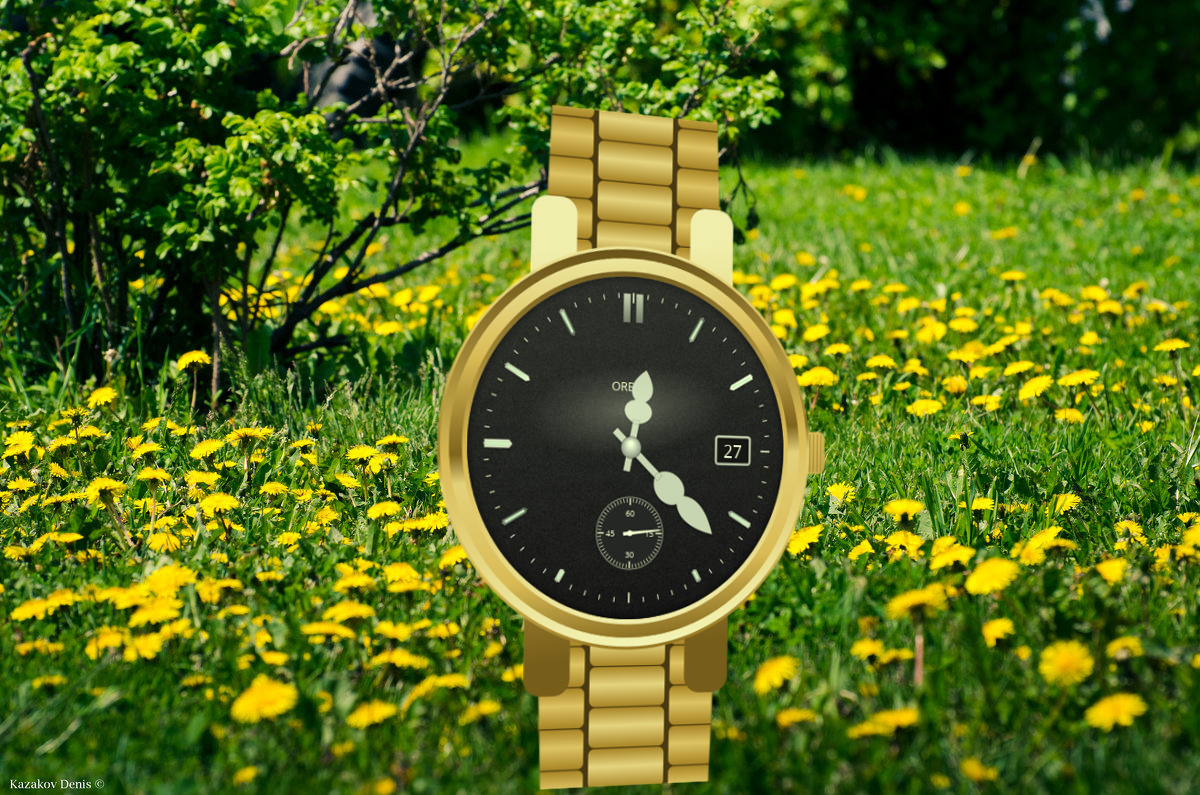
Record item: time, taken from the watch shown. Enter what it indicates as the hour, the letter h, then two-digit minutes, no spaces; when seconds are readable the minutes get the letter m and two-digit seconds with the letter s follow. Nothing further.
12h22m14s
